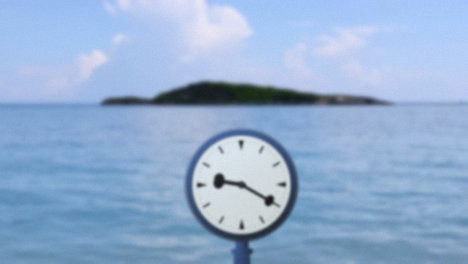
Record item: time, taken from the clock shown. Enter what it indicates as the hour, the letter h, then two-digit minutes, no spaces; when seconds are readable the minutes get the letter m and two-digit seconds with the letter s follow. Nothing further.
9h20
